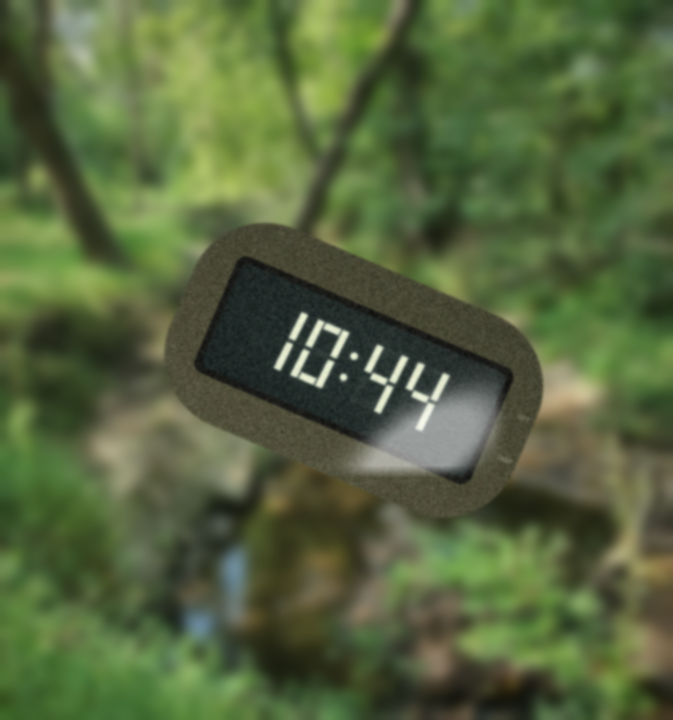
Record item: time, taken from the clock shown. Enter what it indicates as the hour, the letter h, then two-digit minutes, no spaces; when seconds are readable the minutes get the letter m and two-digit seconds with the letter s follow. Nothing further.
10h44
